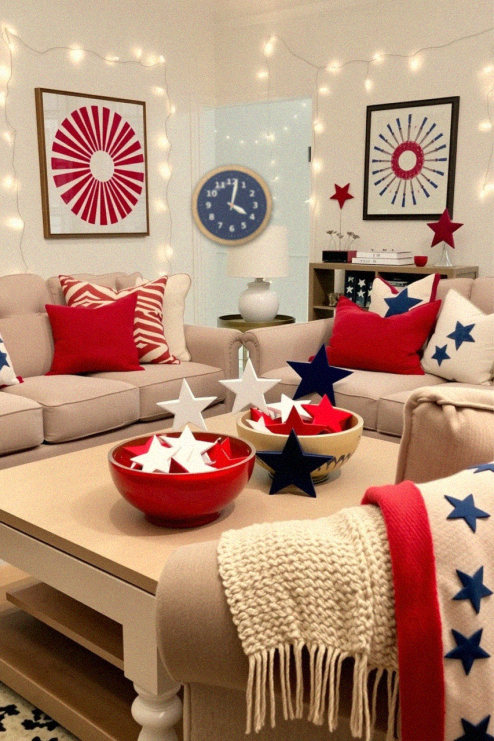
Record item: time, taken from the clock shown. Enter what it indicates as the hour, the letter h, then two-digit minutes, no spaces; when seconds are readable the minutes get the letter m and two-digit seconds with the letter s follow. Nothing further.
4h02
